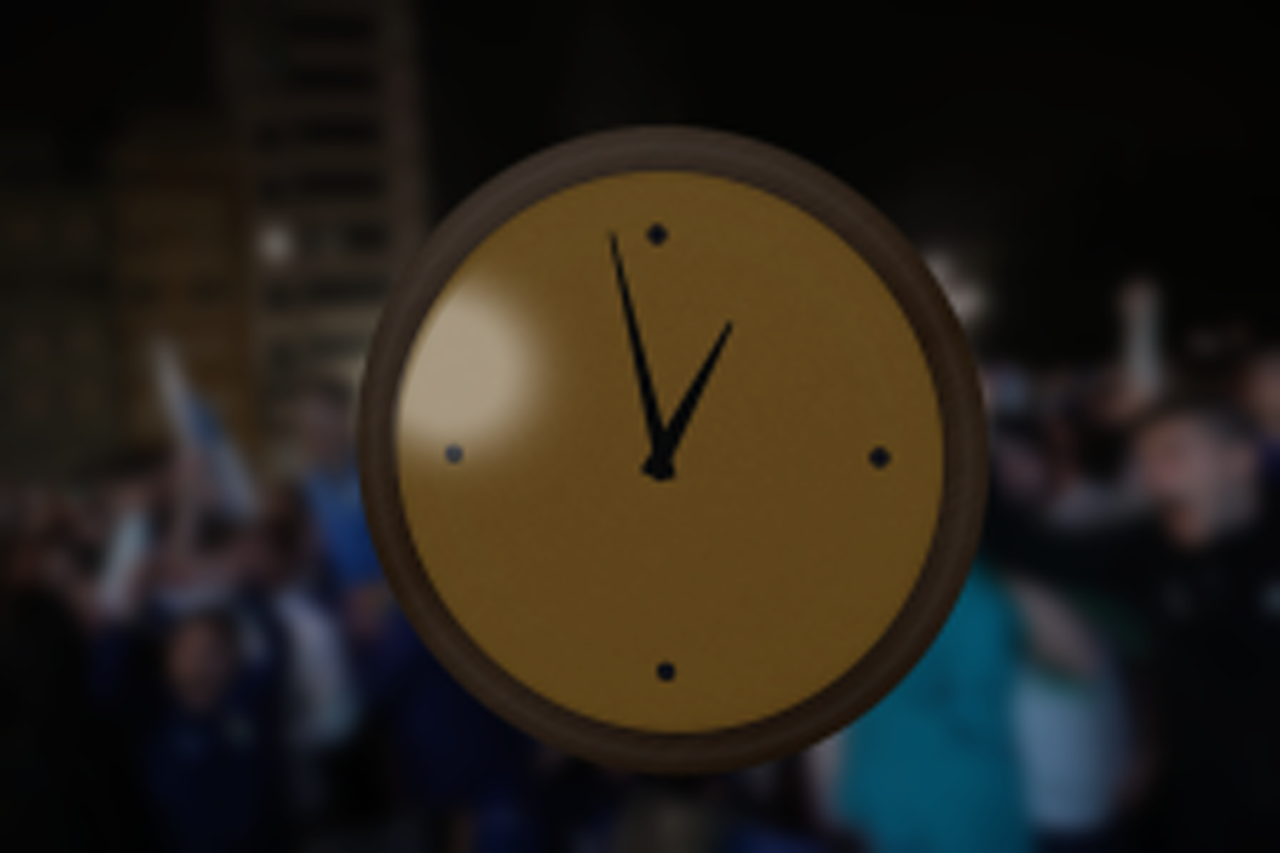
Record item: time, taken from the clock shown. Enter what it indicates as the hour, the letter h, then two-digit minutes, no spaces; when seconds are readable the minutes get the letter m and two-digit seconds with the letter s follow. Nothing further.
12h58
